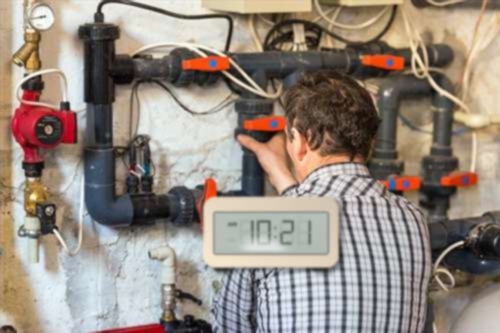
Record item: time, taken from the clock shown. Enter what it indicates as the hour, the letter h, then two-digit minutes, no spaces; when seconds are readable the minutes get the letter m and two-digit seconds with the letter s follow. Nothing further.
10h21
